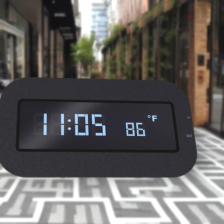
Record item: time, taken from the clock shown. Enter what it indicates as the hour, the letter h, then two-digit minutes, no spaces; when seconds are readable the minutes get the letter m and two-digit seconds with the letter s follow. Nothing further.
11h05
